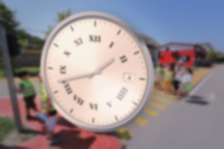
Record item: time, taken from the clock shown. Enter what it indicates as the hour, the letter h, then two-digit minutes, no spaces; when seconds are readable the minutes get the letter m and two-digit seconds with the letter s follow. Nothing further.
1h42
